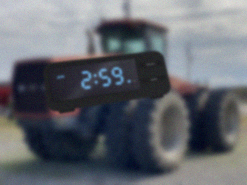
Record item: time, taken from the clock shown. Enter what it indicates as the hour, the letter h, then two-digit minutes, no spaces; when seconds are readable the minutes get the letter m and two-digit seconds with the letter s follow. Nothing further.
2h59
